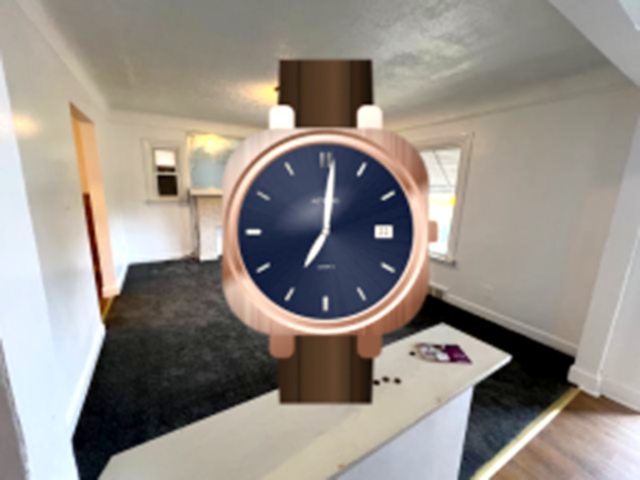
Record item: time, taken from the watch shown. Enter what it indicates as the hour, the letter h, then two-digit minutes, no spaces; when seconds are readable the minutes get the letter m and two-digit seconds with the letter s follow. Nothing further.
7h01
